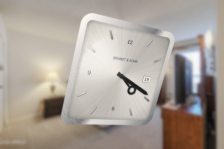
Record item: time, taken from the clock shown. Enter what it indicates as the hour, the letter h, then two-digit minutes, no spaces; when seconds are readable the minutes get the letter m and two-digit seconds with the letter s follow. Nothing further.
4h19
